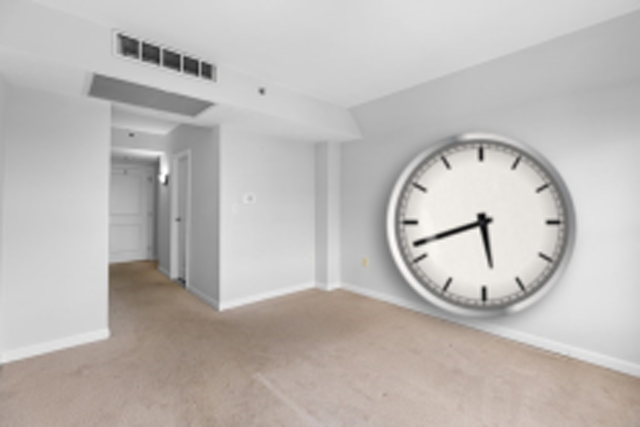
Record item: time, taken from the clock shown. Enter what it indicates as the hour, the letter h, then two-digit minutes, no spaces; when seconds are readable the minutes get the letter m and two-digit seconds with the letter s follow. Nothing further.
5h42
